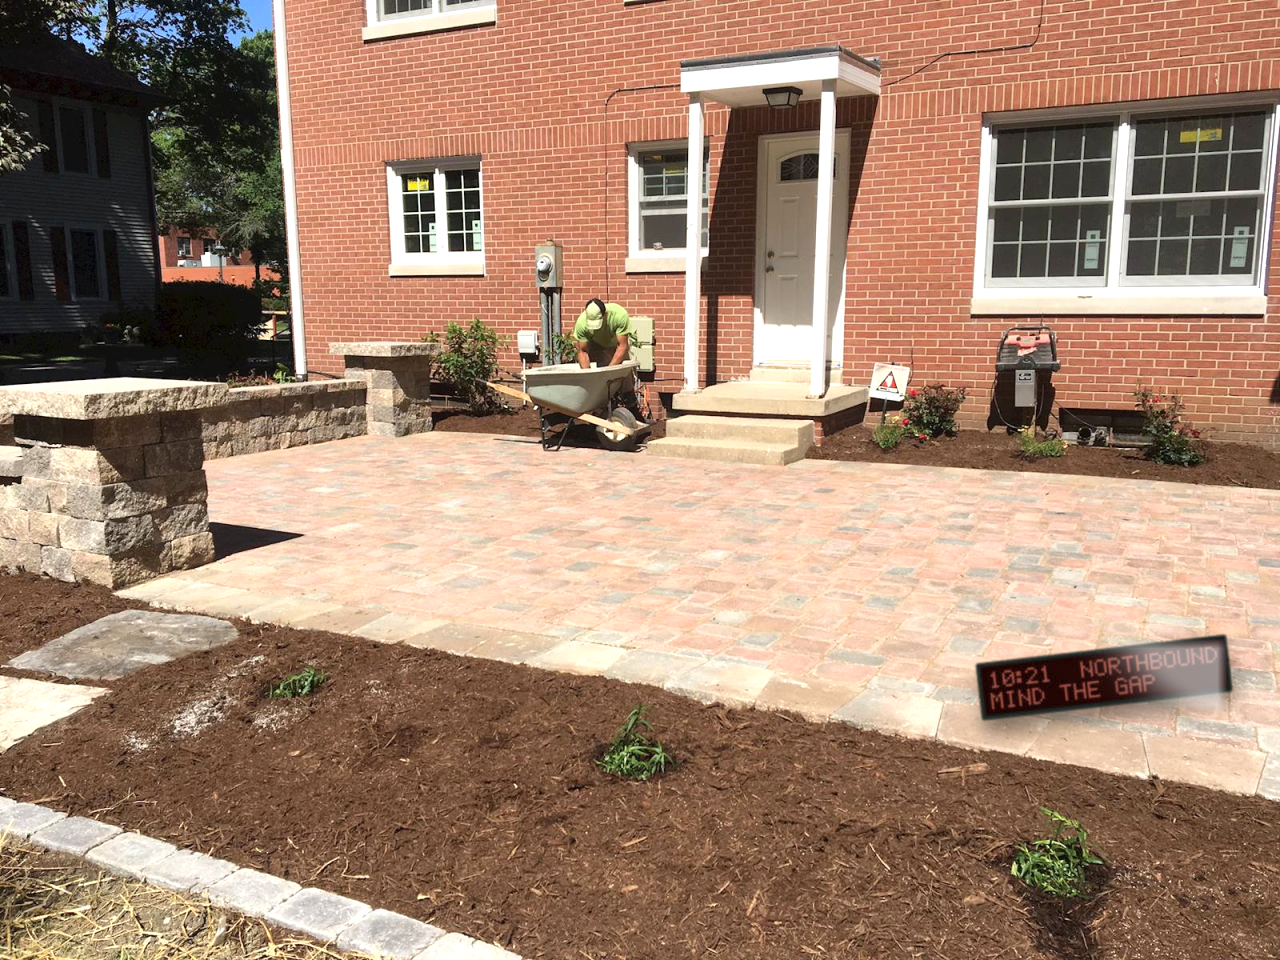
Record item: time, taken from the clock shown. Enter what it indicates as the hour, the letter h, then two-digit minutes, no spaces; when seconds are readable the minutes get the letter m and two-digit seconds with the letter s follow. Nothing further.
10h21
